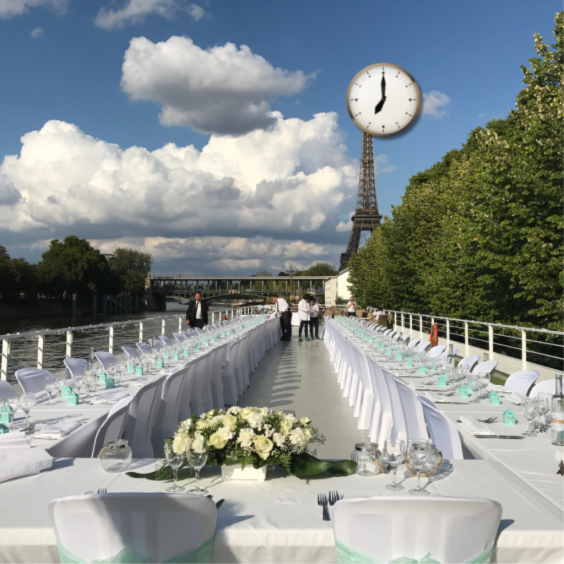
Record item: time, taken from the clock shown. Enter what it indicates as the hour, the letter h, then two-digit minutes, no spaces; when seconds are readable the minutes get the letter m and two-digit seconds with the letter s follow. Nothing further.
7h00
